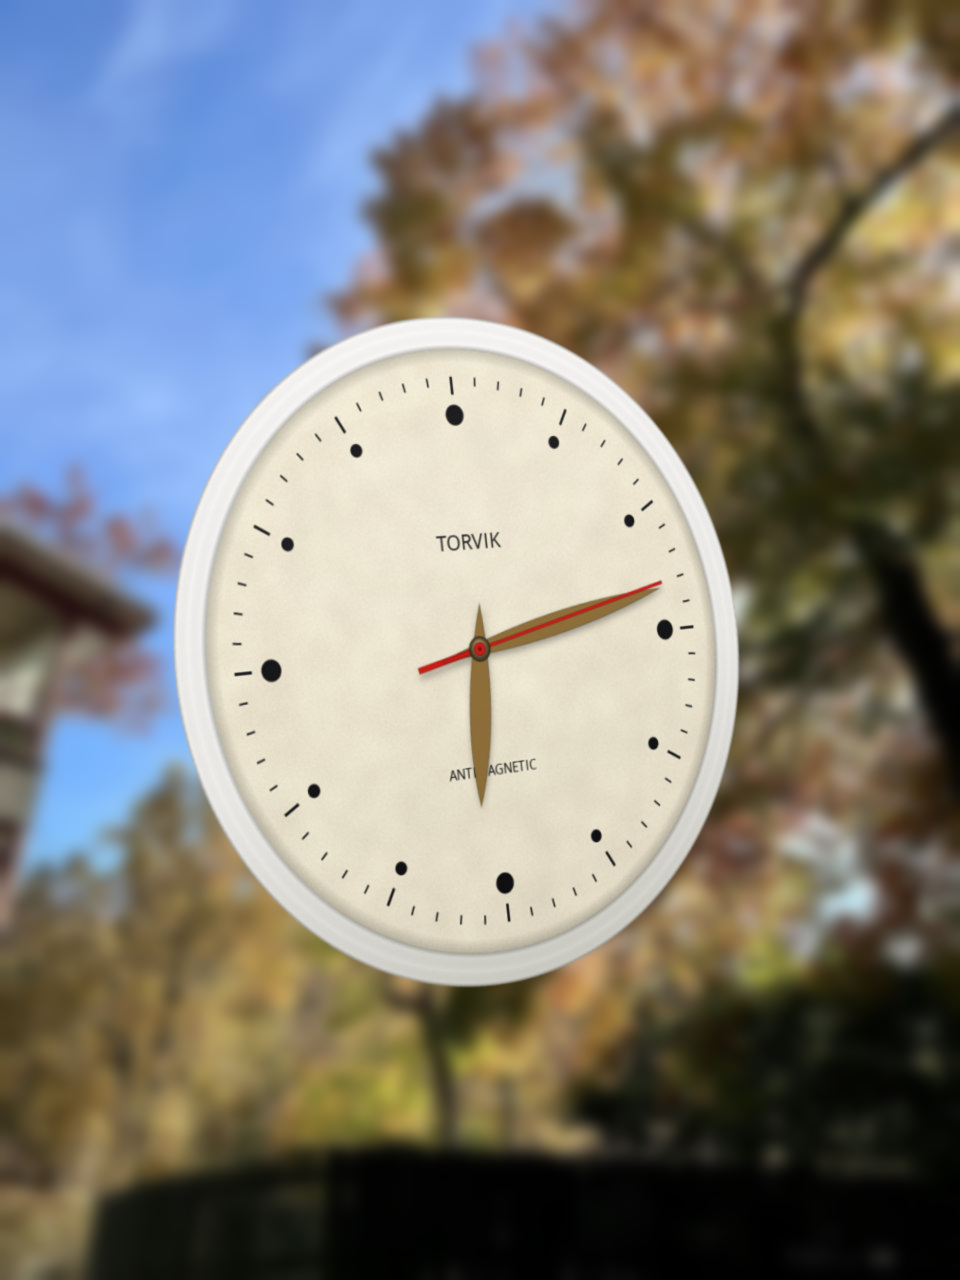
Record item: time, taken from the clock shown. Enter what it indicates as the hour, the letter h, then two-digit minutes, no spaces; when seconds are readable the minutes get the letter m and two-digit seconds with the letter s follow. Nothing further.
6h13m13s
